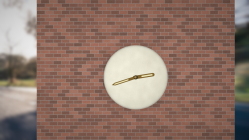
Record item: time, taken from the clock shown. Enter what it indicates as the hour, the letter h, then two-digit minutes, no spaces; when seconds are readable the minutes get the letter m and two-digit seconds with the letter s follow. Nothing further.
2h42
